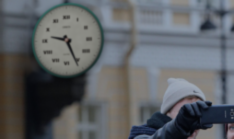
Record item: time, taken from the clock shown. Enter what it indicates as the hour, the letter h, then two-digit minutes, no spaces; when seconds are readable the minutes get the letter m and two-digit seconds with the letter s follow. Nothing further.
9h26
